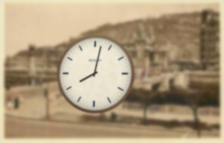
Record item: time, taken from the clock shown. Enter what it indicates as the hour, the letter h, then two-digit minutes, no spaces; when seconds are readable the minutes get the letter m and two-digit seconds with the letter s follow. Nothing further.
8h02
